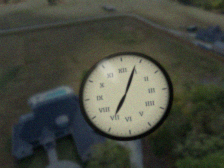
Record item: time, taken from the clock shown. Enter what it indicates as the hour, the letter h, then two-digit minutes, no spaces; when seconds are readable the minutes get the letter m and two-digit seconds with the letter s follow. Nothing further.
7h04
